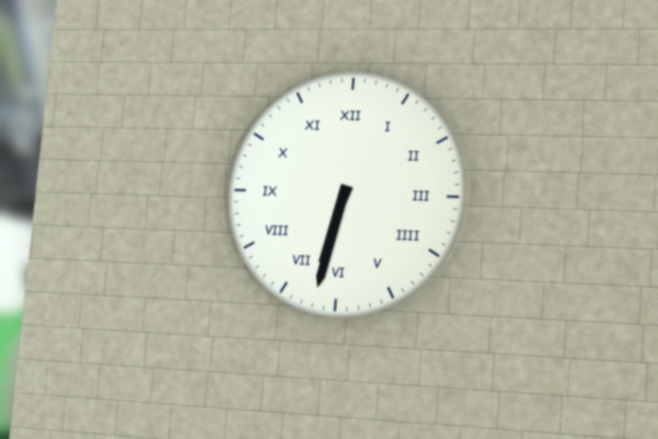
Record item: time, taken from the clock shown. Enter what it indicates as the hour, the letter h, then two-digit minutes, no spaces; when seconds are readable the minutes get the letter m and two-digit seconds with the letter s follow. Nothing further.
6h32
